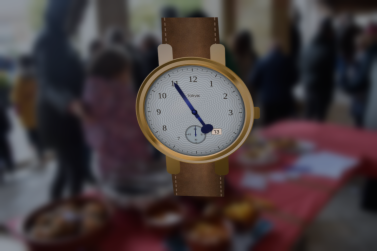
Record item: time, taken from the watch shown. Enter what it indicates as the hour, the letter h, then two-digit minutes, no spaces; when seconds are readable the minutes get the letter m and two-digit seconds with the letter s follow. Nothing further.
4h55
